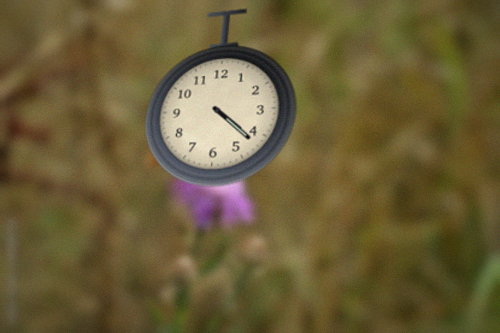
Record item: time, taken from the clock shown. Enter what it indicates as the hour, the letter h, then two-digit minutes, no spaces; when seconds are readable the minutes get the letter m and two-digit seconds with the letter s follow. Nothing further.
4h22
